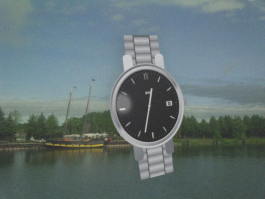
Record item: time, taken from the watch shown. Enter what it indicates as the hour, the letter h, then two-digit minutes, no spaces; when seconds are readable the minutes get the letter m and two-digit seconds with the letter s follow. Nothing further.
12h33
